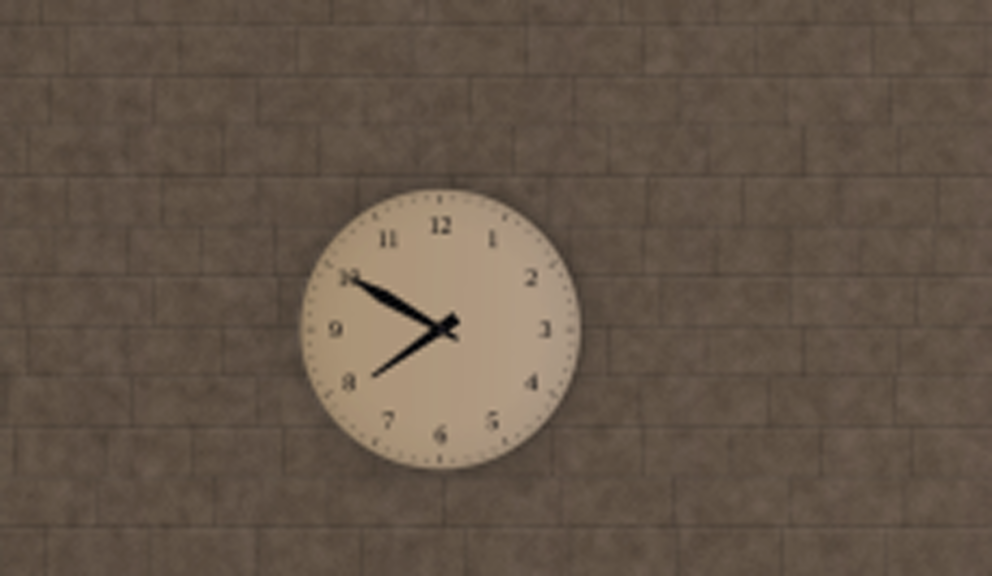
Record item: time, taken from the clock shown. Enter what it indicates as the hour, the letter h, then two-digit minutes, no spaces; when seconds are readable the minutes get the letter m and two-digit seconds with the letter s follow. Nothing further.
7h50
